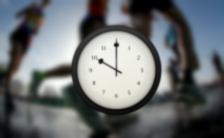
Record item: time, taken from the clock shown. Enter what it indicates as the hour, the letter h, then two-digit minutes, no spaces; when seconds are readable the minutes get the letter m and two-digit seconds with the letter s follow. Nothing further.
10h00
